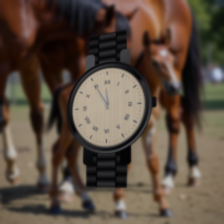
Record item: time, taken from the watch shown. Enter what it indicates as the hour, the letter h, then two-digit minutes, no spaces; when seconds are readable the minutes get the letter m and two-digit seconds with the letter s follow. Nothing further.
11h55
